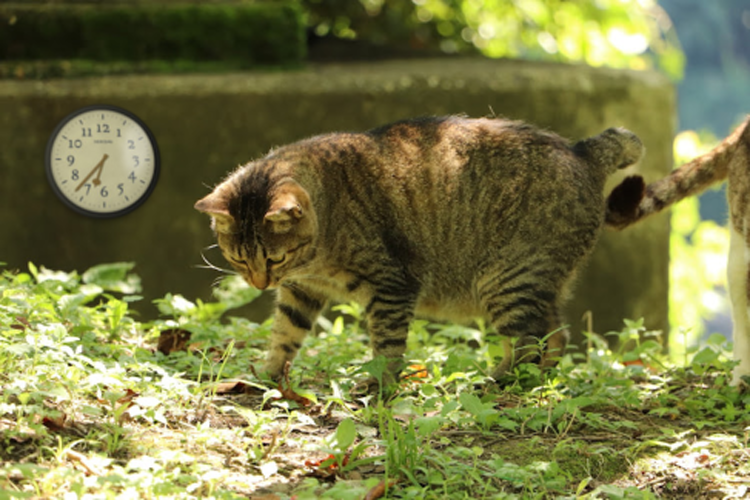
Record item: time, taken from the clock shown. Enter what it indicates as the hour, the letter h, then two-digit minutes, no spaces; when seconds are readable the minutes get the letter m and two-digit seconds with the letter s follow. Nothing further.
6h37
